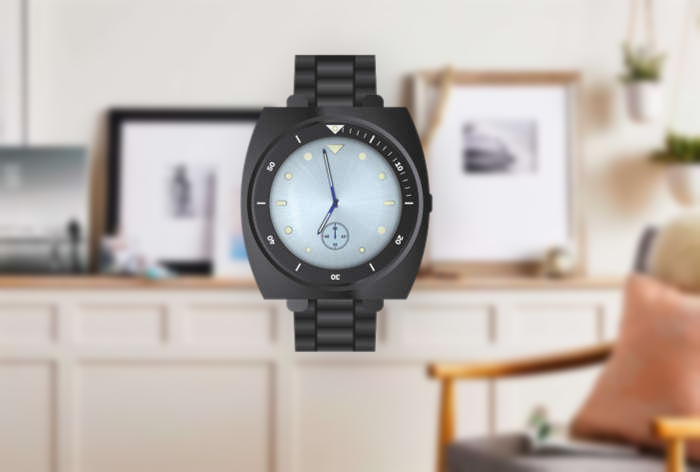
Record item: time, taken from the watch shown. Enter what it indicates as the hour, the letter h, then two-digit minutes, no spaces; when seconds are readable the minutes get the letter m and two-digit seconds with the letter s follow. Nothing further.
6h58
